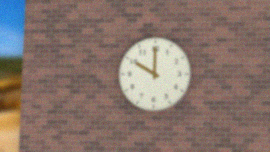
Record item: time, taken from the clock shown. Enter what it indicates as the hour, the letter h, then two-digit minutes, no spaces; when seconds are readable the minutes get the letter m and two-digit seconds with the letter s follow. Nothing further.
10h00
